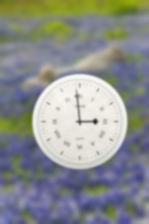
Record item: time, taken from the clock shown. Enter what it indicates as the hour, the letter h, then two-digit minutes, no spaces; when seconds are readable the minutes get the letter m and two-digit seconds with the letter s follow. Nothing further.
2h59
